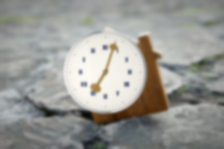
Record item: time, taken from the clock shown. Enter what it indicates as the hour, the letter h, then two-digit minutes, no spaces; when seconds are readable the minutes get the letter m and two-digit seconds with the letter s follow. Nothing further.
7h03
